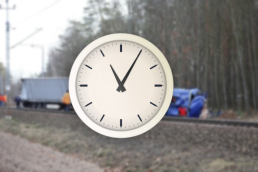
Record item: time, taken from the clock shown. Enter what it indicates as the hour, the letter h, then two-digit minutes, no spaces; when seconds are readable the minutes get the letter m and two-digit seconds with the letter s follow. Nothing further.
11h05
